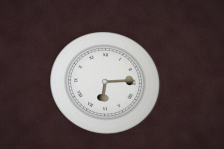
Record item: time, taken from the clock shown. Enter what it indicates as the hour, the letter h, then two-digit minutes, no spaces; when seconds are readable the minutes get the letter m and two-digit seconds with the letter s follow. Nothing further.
6h14
